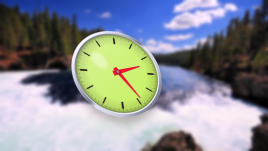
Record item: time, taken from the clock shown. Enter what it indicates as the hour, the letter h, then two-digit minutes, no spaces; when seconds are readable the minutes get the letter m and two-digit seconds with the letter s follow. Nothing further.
2h24
